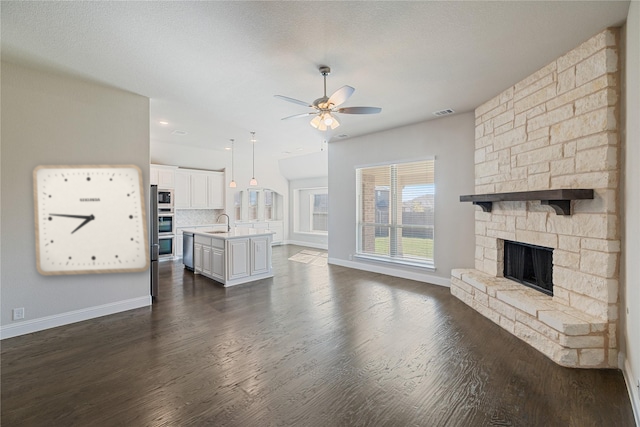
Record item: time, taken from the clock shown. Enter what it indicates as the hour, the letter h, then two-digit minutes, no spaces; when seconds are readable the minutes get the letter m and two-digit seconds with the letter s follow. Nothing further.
7h46
